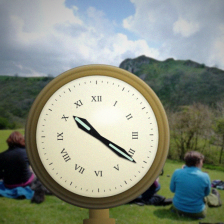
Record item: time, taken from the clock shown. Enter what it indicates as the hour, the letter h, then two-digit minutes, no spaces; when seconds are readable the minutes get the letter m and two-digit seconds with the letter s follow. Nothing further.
10h21
